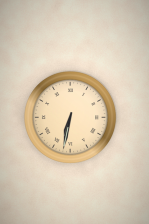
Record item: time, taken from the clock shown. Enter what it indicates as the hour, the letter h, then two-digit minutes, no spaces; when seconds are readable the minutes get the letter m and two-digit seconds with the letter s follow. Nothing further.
6h32
